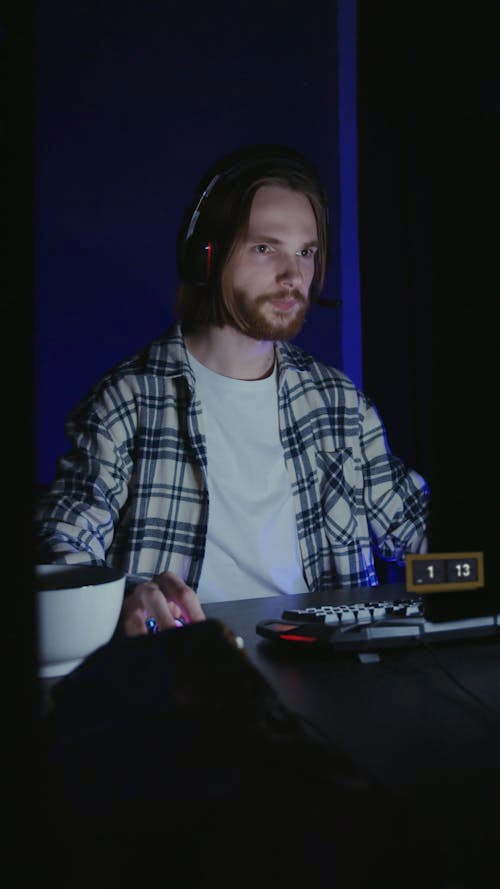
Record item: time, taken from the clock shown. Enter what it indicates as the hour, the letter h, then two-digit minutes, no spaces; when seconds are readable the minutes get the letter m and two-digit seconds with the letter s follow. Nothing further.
1h13
